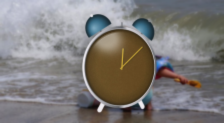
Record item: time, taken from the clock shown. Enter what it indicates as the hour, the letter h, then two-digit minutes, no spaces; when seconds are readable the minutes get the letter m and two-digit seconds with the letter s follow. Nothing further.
12h08
